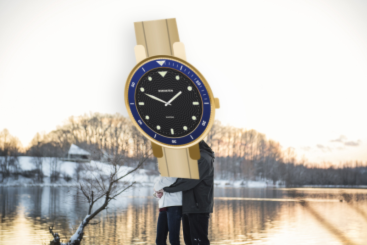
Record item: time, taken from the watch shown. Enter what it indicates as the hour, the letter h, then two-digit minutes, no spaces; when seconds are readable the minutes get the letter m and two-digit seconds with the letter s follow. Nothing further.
1h49
